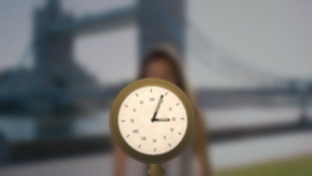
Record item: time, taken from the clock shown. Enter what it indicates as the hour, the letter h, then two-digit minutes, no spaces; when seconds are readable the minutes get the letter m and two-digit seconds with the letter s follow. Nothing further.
3h04
